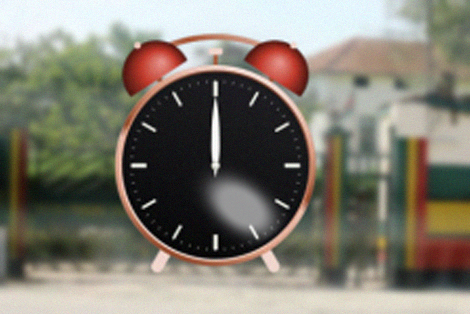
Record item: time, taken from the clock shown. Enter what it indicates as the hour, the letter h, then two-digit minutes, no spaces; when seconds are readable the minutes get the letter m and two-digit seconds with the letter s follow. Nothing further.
12h00
